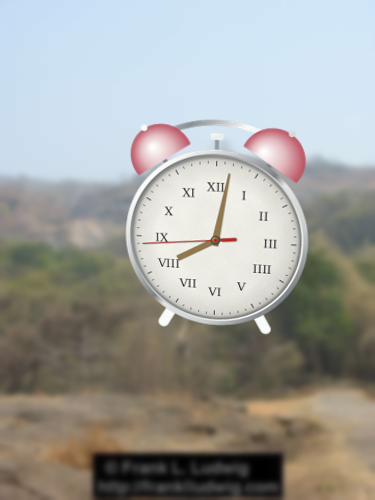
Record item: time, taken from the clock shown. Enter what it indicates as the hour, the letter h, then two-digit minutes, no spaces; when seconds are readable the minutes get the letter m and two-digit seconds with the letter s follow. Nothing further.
8h01m44s
